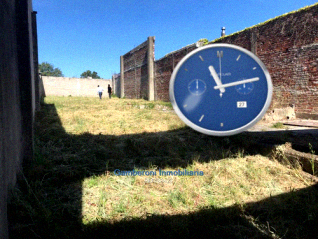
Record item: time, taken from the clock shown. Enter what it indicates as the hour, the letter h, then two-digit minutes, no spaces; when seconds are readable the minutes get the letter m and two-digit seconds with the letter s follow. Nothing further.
11h13
